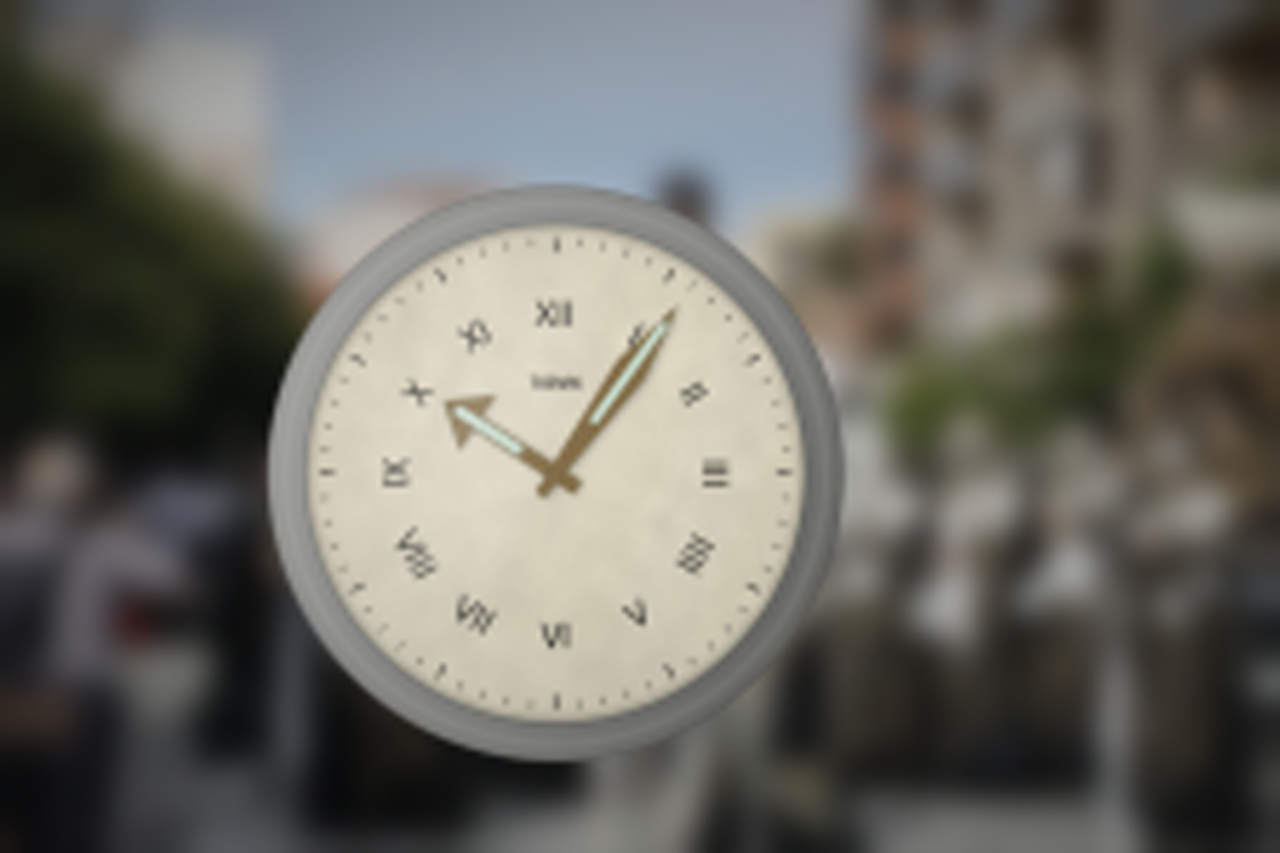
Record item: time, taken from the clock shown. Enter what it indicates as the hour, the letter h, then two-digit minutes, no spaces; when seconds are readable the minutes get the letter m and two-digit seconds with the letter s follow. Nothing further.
10h06
